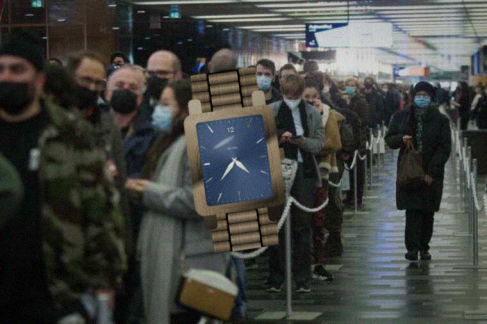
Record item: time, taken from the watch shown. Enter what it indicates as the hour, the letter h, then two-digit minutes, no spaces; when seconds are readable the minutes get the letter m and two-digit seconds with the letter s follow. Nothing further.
4h37
